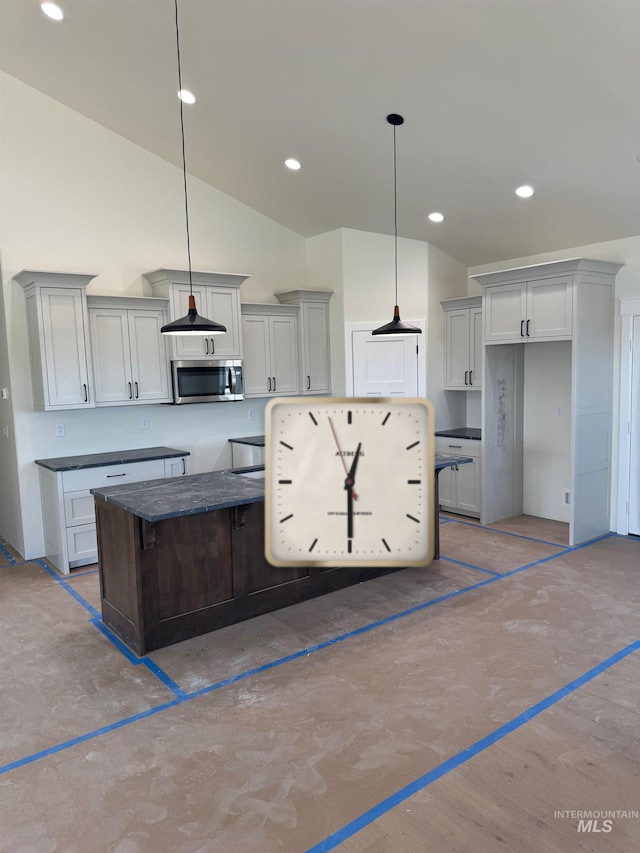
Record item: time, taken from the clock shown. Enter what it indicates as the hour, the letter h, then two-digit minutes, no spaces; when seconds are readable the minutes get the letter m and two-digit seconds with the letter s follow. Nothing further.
12h29m57s
